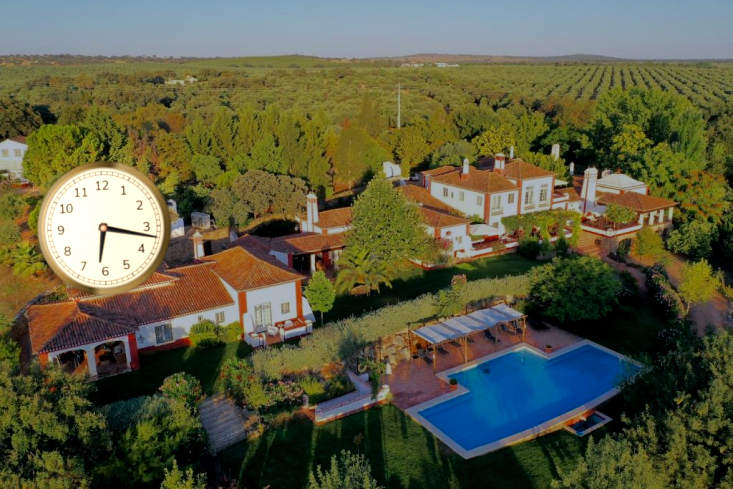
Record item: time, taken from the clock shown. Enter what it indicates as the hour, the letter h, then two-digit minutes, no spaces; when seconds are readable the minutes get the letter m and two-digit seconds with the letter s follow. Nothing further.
6h17
